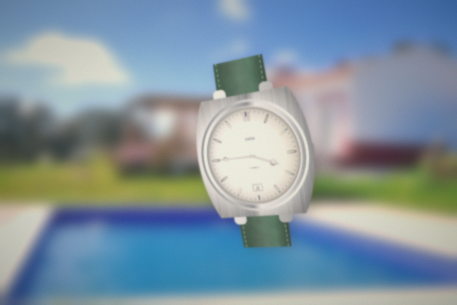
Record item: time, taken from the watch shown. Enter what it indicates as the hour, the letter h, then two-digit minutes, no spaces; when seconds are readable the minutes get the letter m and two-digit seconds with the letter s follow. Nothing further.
3h45
